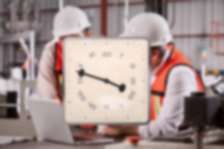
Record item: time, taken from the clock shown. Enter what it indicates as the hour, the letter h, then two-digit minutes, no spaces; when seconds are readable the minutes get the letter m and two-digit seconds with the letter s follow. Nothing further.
3h48
